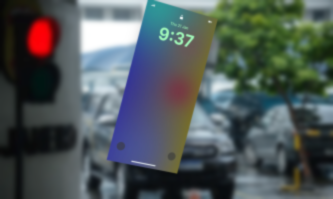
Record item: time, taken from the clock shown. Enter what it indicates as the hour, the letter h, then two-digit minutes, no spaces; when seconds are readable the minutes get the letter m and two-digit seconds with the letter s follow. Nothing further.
9h37
